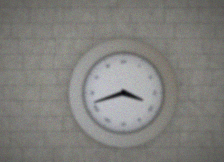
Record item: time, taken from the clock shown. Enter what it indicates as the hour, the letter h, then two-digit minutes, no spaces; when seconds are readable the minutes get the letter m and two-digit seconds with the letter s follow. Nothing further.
3h42
